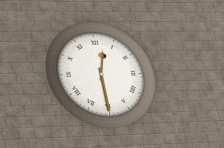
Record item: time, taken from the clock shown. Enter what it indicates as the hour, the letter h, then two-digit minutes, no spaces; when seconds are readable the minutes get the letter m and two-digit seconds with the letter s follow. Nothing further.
12h30
